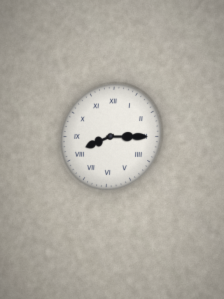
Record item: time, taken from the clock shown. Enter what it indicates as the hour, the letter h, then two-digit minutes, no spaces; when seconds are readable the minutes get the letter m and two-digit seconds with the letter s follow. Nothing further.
8h15
